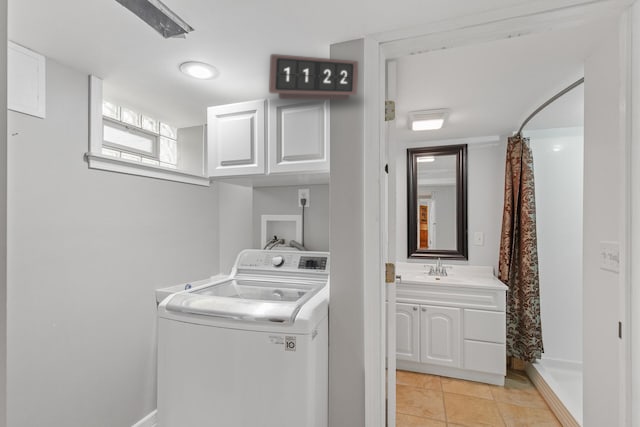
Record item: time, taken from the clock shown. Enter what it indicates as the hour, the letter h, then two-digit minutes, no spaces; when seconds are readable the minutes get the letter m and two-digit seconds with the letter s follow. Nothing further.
11h22
